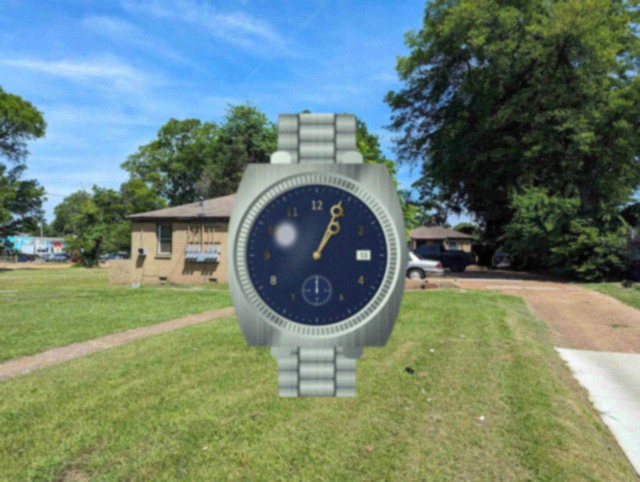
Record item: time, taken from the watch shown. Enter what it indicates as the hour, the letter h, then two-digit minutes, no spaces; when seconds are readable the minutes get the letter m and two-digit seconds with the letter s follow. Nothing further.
1h04
